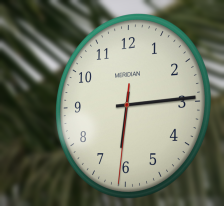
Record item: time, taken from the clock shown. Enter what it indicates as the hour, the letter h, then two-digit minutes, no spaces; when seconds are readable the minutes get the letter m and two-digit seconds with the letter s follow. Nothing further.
6h14m31s
